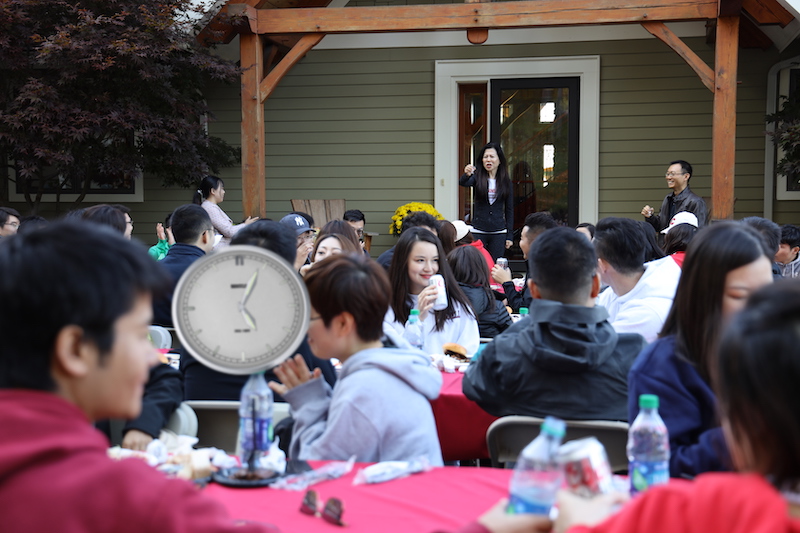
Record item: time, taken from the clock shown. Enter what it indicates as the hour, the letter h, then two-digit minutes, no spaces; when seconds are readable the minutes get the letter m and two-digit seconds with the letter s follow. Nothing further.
5h04
